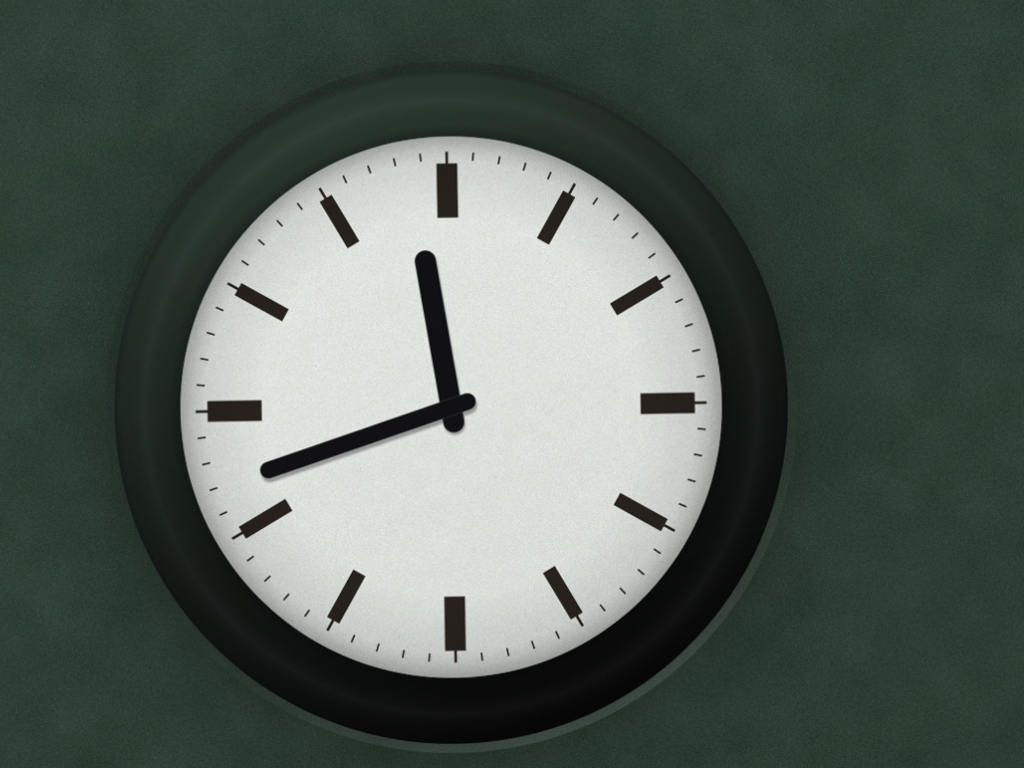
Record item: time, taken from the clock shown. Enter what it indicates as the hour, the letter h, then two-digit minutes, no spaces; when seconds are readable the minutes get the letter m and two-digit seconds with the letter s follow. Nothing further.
11h42
